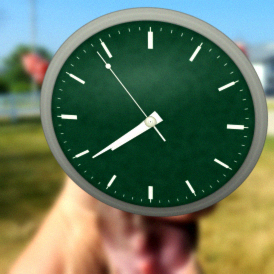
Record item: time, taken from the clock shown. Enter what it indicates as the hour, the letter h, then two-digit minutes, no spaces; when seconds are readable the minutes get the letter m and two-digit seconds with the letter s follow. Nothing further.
7h38m54s
